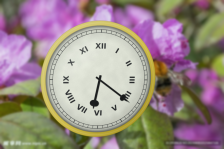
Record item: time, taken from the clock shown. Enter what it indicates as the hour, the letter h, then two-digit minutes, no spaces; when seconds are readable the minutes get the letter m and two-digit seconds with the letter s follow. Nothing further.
6h21
